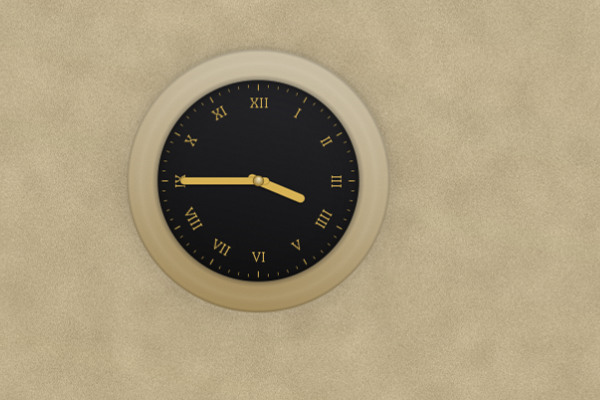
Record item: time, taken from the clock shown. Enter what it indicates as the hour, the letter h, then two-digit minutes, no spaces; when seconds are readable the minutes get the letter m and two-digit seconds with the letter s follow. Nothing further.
3h45
